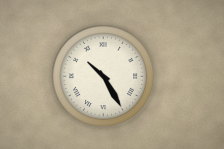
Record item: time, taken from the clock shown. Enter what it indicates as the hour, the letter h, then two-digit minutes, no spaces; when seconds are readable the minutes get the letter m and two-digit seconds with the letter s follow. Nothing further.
10h25
